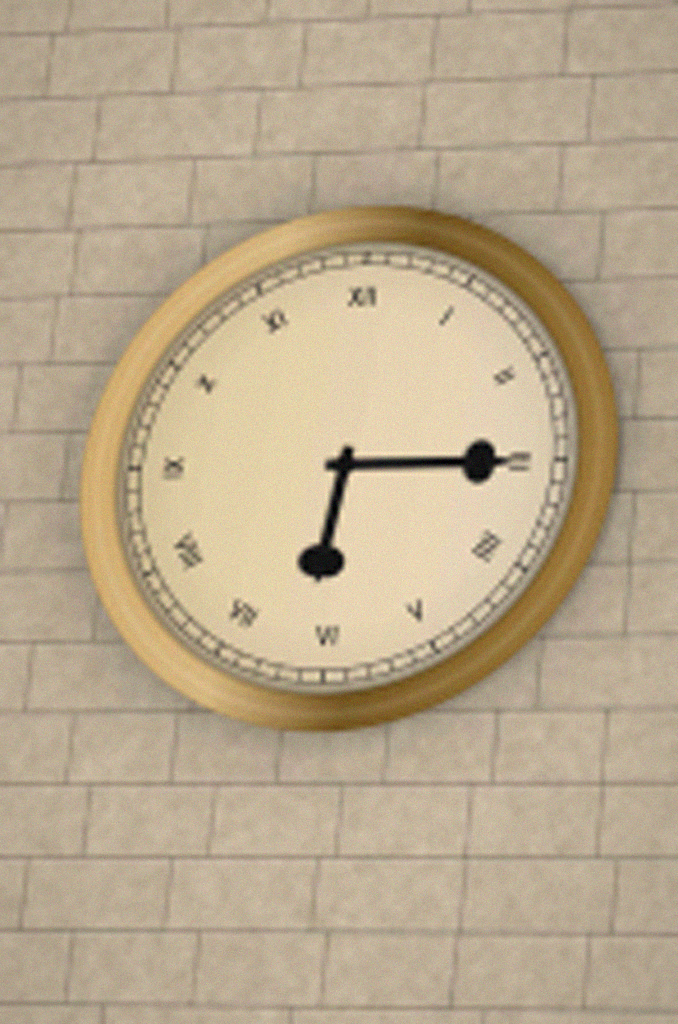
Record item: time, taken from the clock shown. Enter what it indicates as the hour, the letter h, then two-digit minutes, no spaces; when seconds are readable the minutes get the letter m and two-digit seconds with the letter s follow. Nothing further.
6h15
